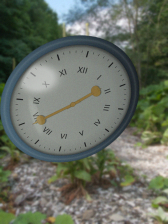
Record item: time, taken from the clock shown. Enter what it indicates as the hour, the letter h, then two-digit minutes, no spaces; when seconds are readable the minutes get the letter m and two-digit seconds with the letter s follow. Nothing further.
1h39
